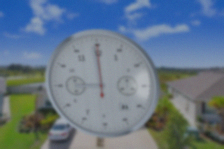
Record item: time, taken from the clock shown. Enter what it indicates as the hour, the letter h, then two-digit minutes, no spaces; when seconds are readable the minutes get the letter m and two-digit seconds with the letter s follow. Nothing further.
8h59
